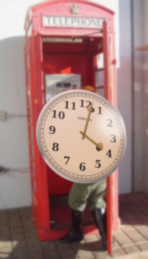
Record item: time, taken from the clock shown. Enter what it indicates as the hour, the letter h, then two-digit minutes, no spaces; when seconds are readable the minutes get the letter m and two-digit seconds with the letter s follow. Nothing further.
4h02
